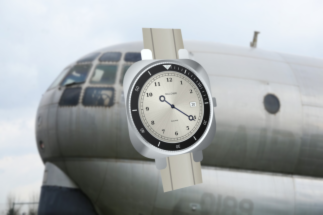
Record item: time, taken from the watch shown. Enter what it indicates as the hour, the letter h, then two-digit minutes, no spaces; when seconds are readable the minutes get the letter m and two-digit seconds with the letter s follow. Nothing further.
10h21
